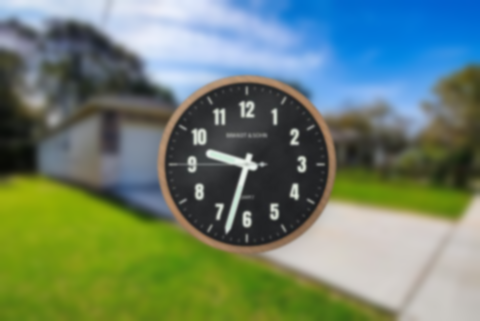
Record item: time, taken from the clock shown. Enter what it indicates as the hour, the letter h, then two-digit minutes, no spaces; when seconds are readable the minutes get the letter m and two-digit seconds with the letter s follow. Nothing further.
9h32m45s
